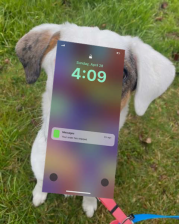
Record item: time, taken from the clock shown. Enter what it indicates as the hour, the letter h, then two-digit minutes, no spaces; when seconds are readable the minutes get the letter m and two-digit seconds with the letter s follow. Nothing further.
4h09
